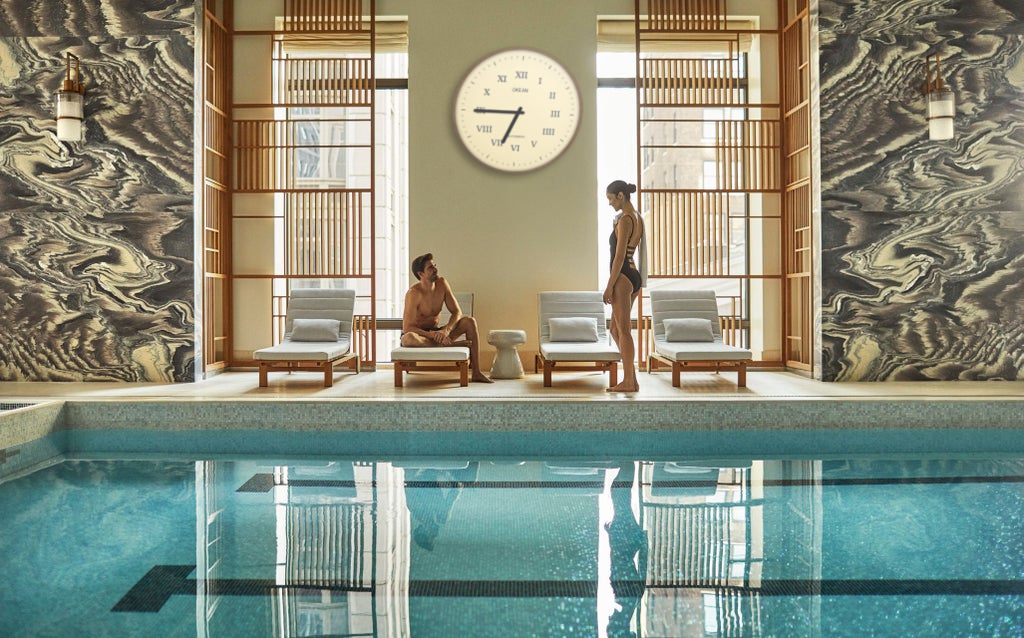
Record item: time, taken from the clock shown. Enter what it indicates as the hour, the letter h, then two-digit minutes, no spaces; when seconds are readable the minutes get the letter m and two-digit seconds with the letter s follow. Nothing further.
6h45
